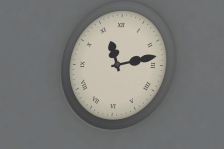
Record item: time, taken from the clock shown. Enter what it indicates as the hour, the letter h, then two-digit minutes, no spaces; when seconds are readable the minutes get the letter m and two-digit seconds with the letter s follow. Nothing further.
11h13
